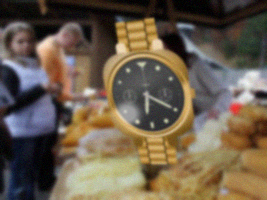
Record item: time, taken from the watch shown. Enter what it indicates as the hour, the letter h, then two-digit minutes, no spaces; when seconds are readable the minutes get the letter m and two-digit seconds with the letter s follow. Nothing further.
6h20
